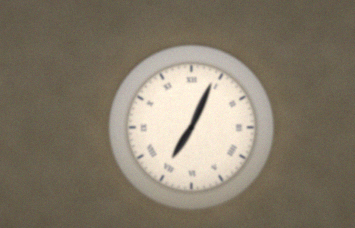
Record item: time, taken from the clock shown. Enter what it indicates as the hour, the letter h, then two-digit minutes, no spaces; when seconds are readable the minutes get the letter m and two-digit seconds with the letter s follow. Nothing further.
7h04
